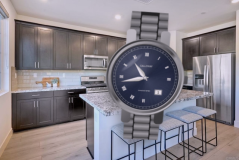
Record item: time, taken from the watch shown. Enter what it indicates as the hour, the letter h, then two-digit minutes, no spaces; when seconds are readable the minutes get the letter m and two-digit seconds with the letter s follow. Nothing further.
10h43
